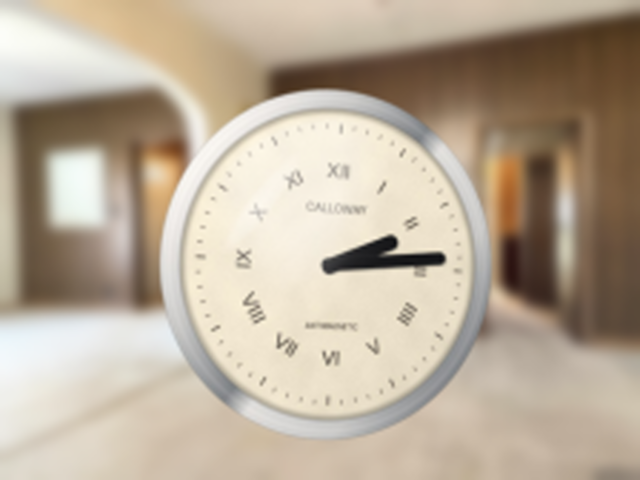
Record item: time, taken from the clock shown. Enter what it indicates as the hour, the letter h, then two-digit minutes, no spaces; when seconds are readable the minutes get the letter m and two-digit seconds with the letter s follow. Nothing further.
2h14
